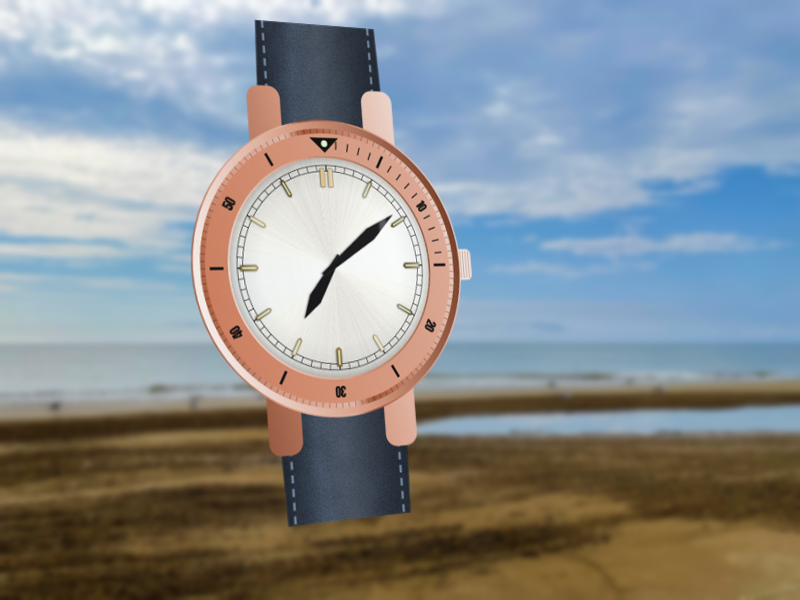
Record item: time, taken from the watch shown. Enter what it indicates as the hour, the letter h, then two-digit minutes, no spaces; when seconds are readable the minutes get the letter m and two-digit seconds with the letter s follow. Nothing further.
7h09
